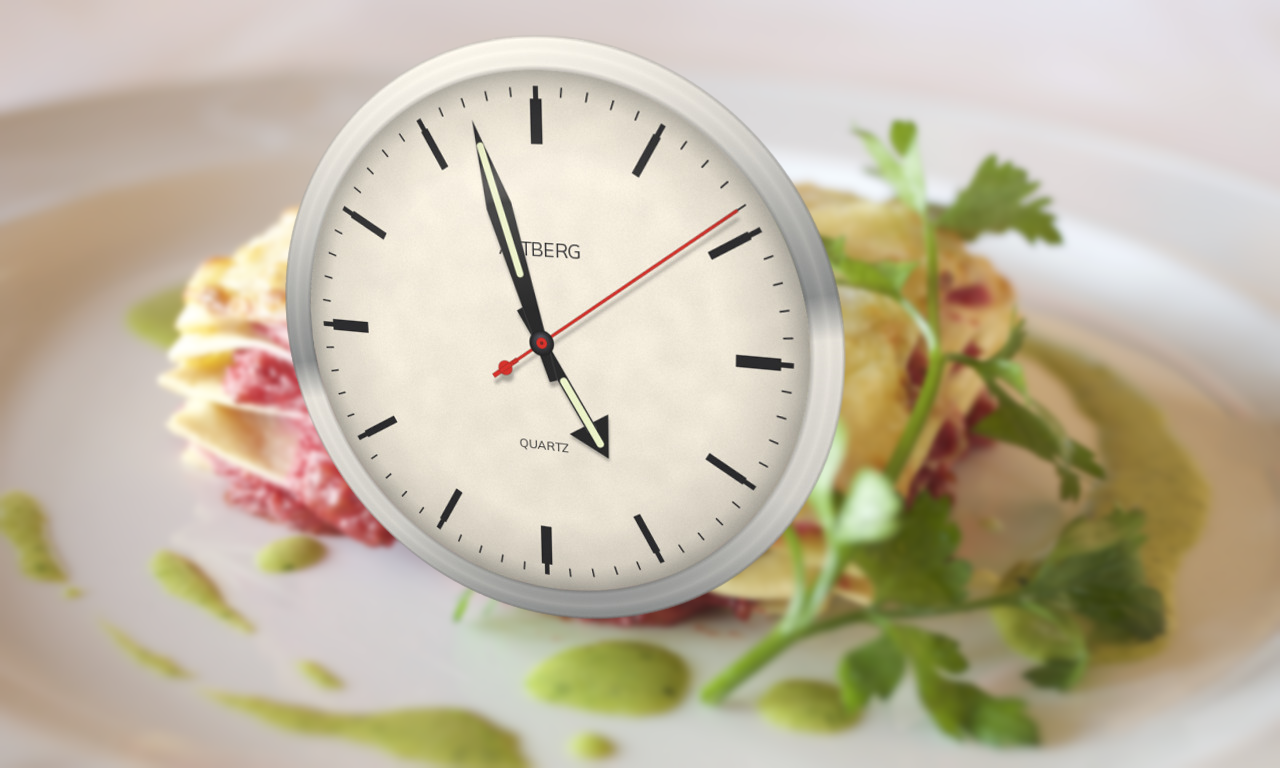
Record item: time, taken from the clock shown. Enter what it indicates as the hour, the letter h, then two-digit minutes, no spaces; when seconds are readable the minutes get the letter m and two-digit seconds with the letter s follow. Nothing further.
4h57m09s
